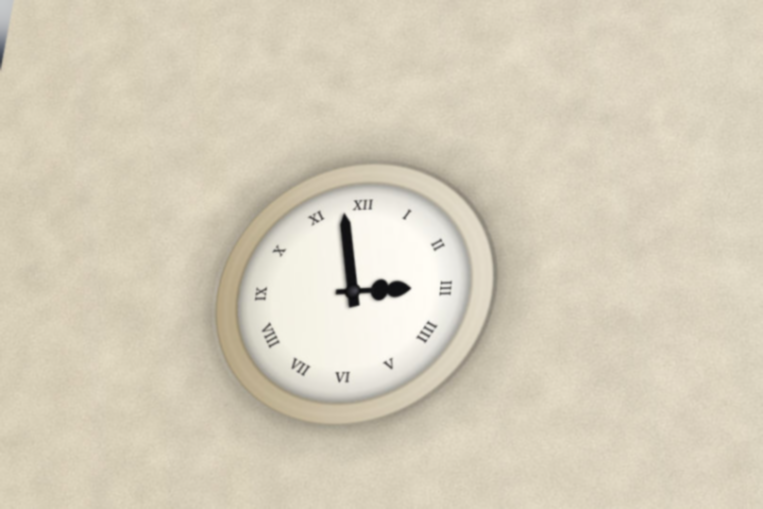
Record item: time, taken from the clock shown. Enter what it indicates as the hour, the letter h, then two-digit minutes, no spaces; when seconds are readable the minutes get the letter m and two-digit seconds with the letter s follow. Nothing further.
2h58
